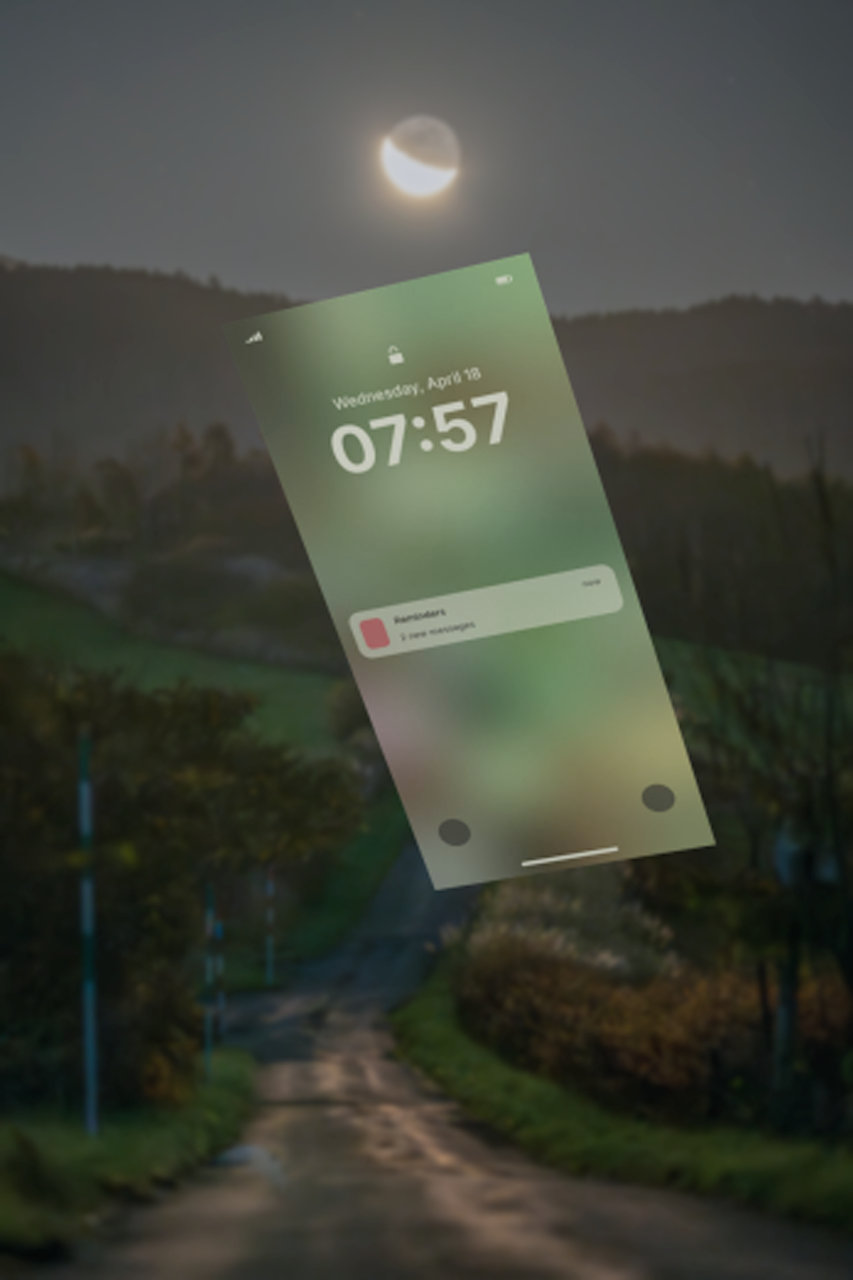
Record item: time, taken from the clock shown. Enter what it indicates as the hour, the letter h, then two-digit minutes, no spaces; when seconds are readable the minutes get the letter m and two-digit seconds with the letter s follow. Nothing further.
7h57
